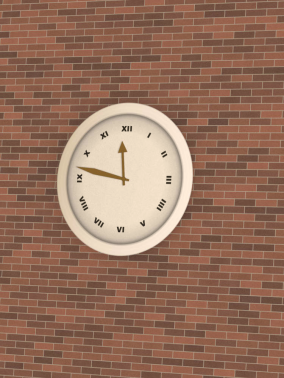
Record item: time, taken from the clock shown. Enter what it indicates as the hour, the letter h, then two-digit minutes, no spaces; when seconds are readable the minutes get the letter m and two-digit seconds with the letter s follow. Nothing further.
11h47
